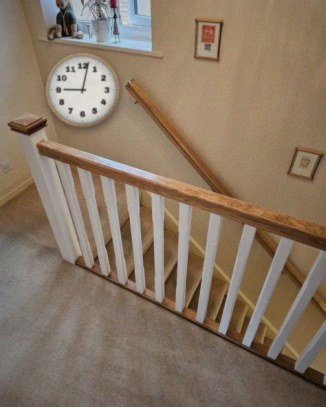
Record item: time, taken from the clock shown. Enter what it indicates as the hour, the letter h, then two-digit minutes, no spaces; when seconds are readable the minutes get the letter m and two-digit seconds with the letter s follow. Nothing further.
9h02
